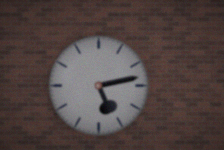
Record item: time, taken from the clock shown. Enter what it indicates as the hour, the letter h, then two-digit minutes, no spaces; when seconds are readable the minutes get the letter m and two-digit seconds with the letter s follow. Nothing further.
5h13
